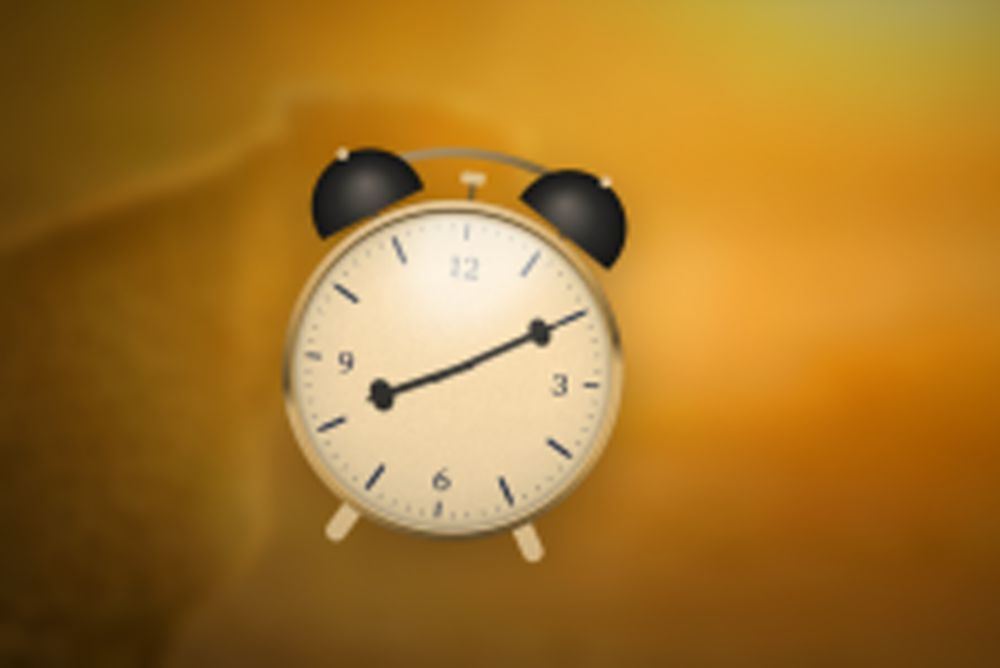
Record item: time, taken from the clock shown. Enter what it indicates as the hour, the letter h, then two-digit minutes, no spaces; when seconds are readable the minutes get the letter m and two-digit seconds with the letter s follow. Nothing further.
8h10
